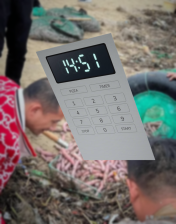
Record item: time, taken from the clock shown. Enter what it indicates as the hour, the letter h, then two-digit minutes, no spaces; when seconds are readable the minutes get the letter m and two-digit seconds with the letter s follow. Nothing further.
14h51
